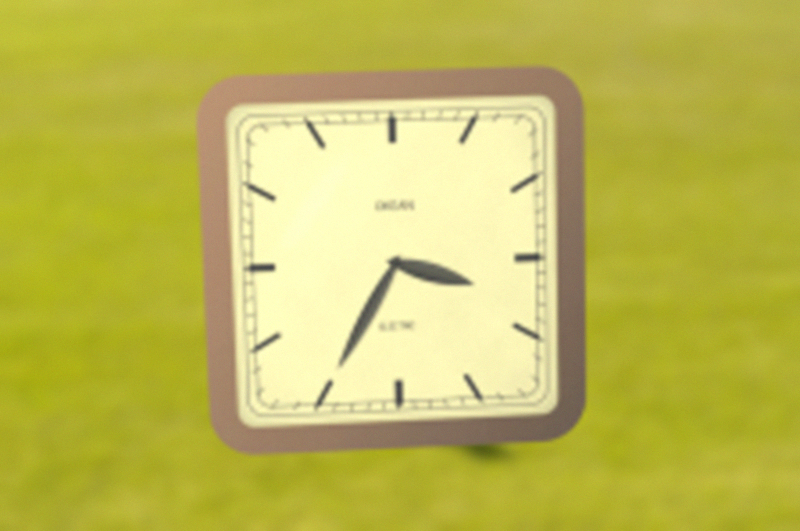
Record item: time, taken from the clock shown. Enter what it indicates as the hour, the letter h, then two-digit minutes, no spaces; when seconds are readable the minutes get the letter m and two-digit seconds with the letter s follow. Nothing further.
3h35
